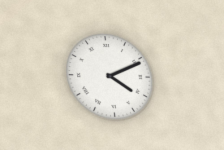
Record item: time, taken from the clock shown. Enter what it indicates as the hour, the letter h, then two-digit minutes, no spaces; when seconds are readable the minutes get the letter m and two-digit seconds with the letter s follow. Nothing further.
4h11
